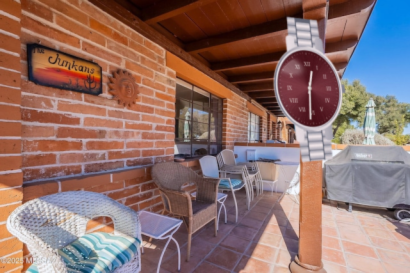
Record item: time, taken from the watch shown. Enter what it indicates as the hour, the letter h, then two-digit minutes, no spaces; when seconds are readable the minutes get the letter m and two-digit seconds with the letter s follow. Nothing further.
12h31
